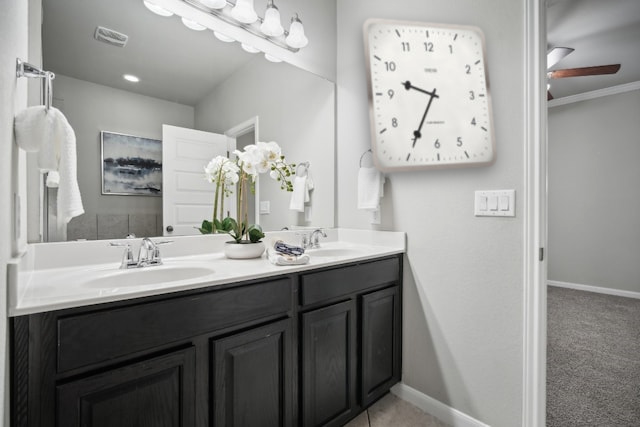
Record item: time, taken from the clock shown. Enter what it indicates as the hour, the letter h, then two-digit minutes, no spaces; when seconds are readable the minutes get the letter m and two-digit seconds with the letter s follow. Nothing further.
9h35
